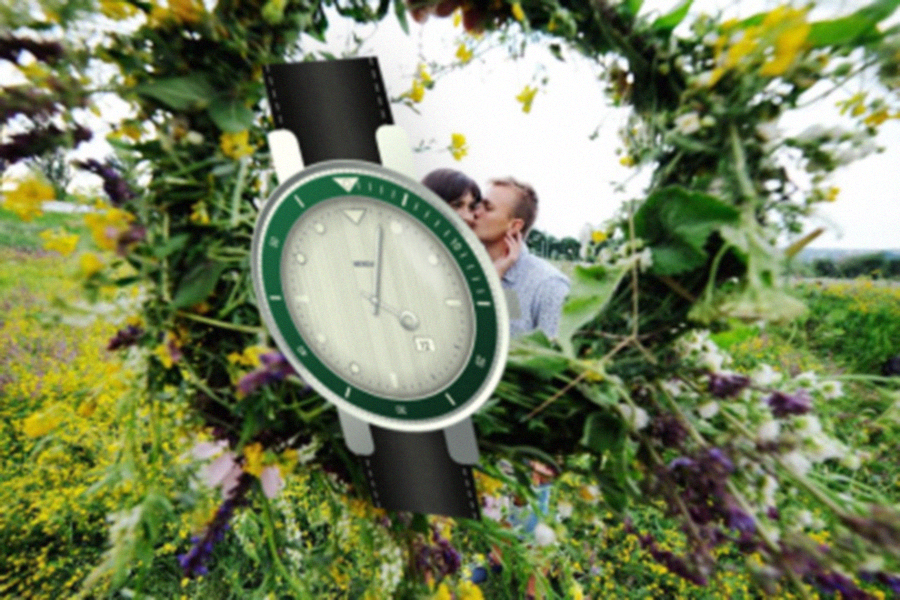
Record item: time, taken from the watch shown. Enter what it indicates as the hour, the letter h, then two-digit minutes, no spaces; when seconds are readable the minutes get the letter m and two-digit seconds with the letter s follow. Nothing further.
4h03
